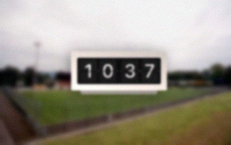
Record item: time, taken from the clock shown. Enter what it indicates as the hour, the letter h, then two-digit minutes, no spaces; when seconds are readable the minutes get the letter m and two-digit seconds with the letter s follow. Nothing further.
10h37
